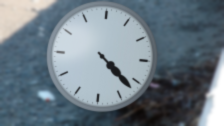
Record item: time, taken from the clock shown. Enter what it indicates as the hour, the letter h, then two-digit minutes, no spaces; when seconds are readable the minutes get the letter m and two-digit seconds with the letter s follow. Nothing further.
4h22
